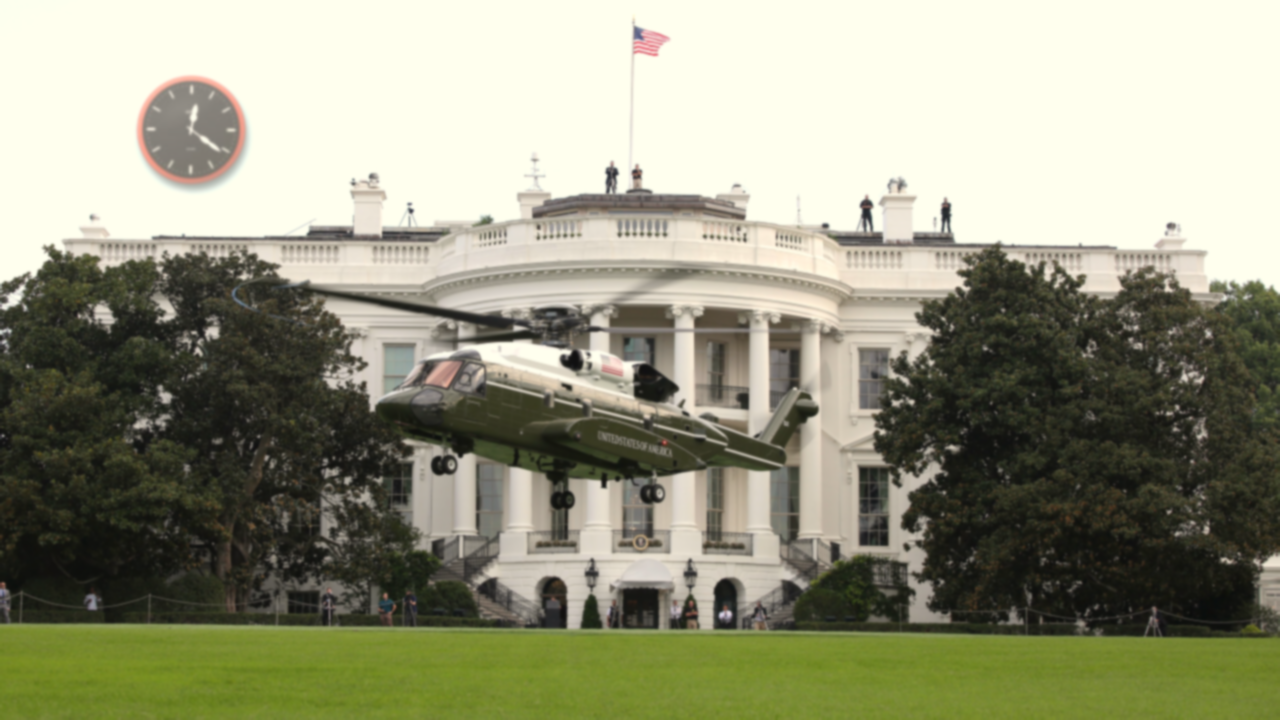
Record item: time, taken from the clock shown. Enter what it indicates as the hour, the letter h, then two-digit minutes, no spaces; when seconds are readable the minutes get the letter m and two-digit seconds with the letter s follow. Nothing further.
12h21
